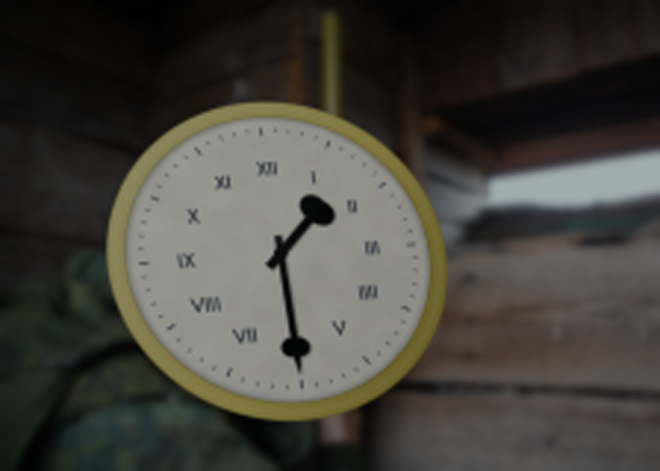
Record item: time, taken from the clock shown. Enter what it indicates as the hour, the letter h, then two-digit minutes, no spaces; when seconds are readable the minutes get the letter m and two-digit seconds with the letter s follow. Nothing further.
1h30
